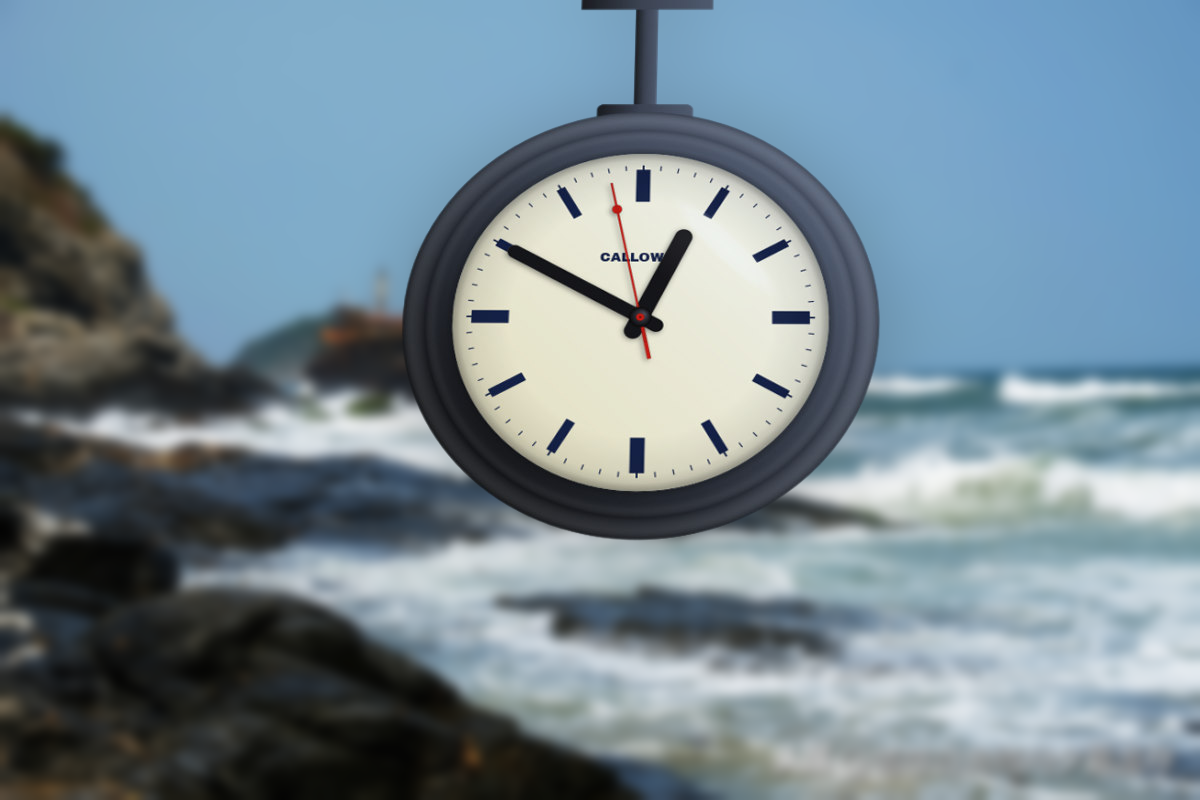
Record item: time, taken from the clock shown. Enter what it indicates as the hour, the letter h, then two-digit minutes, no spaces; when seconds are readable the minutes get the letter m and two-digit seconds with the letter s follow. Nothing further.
12h49m58s
